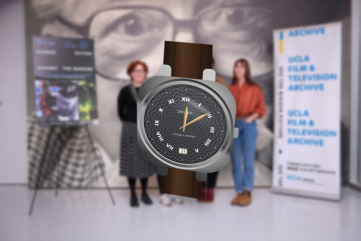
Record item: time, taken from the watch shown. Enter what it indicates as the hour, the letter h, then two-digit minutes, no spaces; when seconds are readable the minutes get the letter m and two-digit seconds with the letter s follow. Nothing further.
12h09
